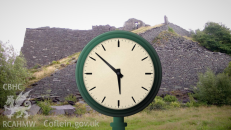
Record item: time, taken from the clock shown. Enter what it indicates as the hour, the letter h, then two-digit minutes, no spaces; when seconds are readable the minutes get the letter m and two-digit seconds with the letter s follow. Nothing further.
5h52
